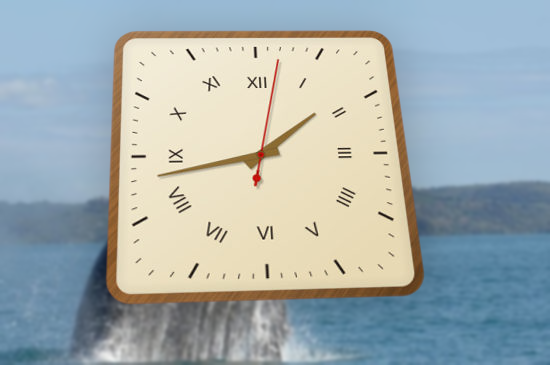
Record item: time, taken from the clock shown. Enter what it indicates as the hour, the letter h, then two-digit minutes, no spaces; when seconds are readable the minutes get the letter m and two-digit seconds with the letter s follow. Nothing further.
1h43m02s
